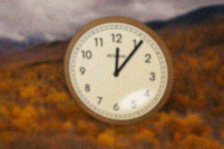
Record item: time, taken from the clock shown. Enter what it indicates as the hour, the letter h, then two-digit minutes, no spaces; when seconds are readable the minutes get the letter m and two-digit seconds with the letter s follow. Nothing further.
12h06
